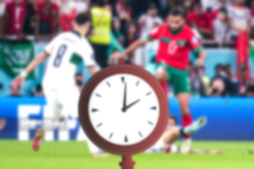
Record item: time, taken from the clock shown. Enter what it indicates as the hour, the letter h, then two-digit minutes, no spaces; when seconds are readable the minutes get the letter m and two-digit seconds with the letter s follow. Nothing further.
2h01
